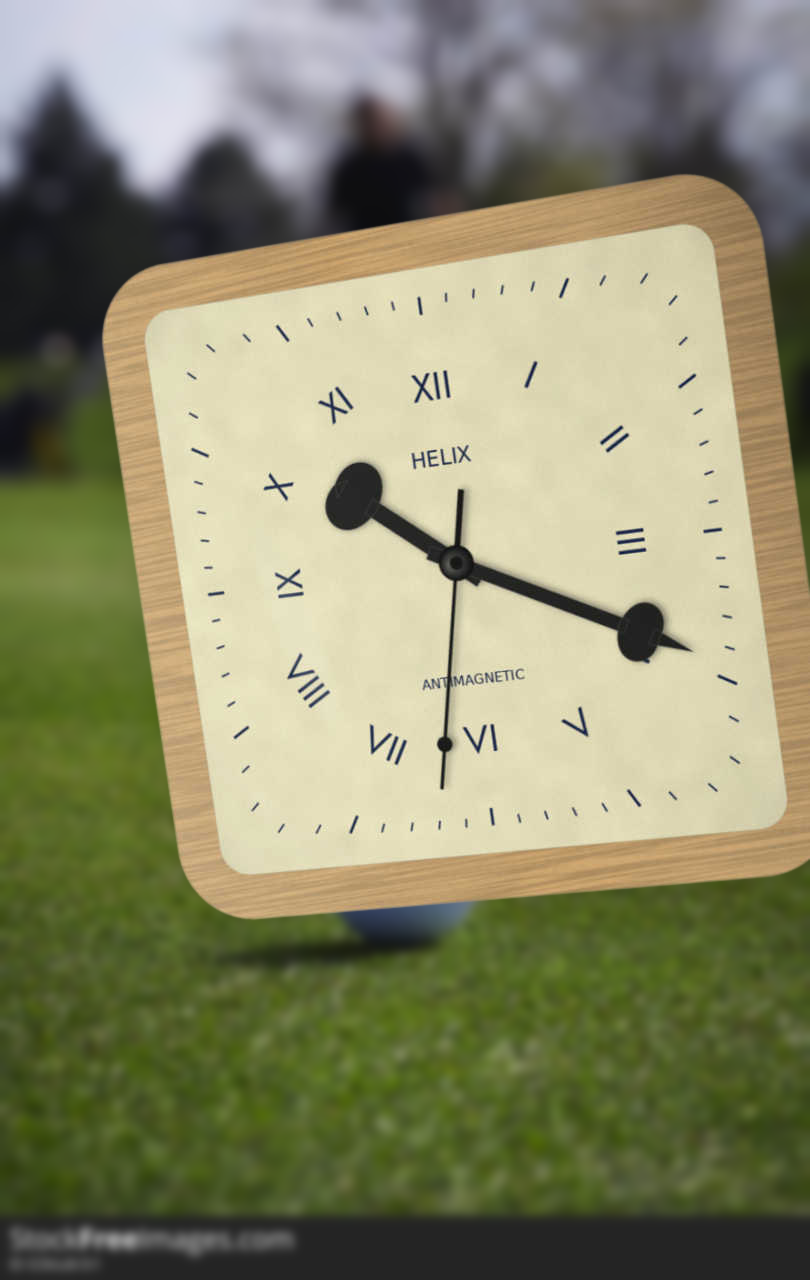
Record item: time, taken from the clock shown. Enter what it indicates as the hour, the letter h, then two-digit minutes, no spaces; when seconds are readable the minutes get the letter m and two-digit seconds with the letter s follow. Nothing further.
10h19m32s
